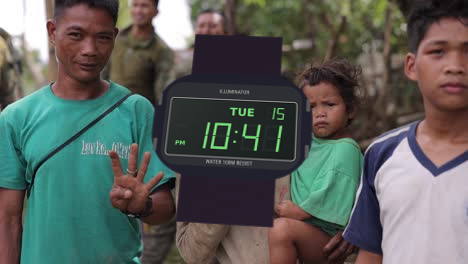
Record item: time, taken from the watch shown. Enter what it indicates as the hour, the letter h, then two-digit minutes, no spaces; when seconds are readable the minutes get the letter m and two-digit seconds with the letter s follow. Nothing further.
10h41
